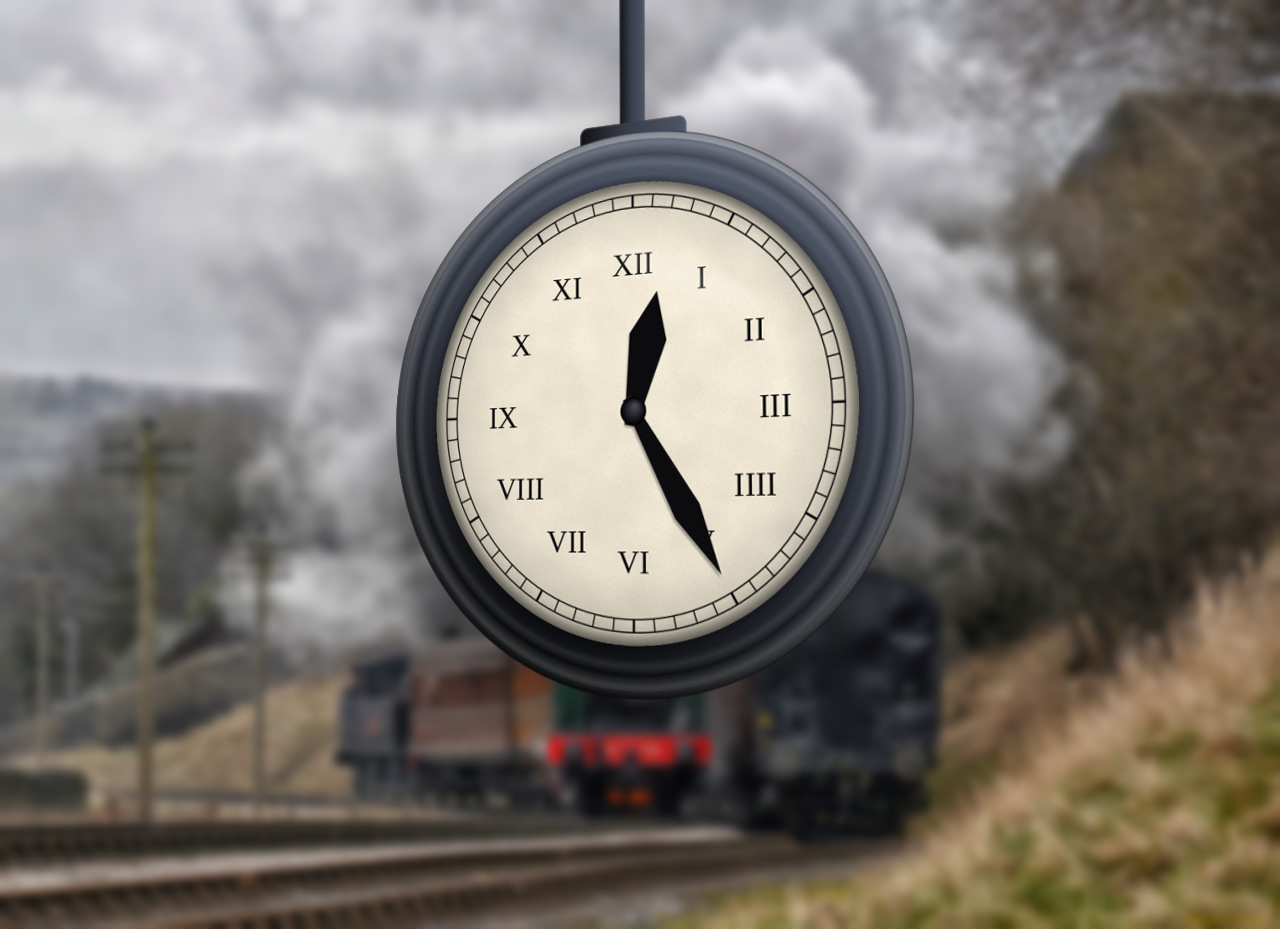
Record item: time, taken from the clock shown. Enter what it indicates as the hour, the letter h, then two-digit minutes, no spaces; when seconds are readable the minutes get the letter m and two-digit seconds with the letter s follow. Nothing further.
12h25
